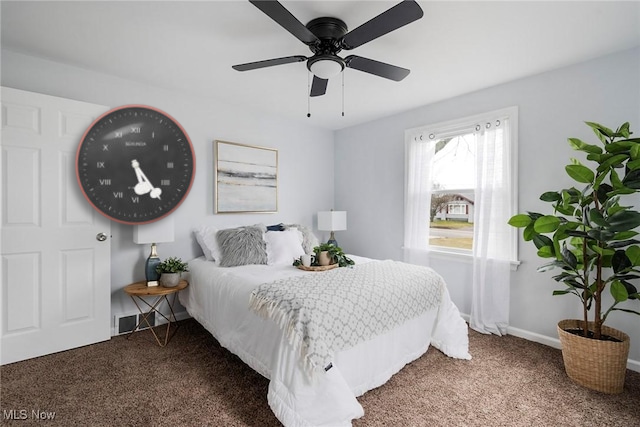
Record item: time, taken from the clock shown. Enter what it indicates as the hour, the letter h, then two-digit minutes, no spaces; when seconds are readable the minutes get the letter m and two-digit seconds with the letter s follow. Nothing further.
5h24
